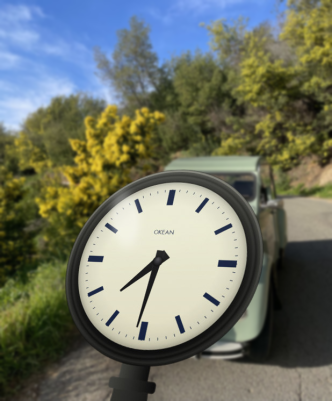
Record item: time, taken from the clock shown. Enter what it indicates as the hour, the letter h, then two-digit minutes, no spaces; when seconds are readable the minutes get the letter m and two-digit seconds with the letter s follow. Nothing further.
7h31
